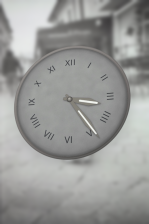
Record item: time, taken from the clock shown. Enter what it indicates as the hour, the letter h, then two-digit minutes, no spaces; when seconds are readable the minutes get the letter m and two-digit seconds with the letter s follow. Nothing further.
3h24
